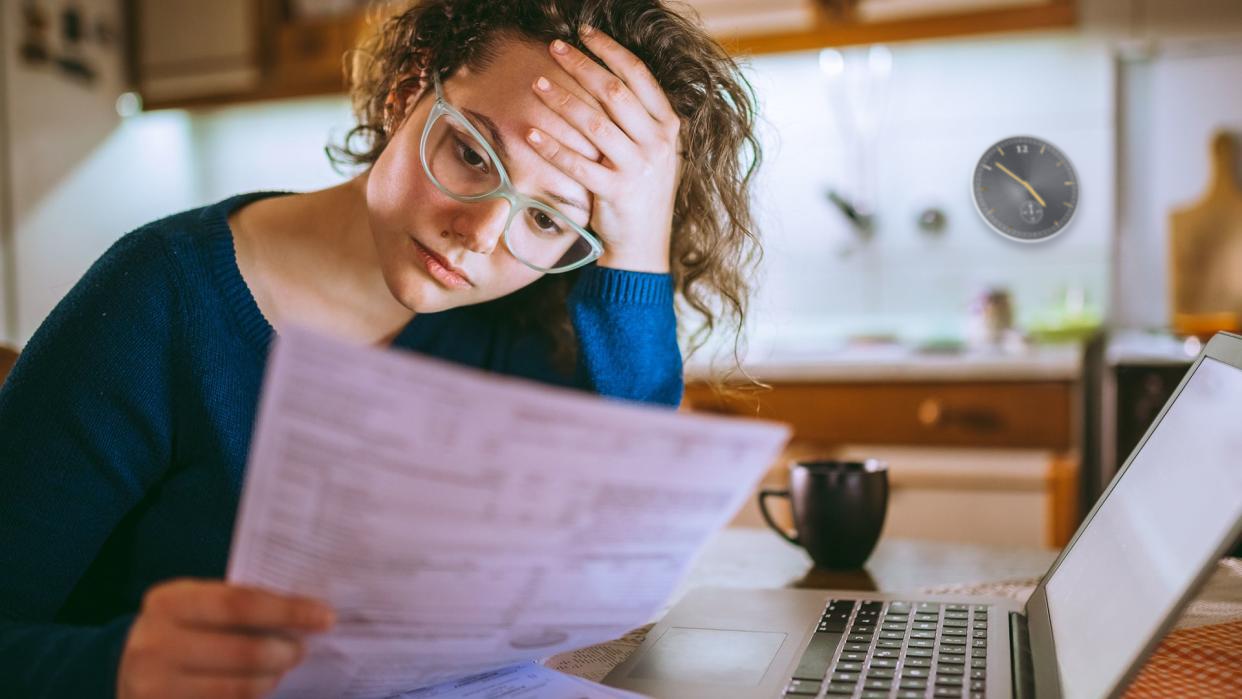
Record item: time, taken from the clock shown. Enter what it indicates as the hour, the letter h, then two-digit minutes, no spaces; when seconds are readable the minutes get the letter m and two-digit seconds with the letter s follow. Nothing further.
4h52
